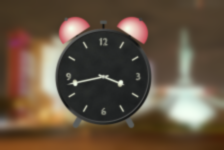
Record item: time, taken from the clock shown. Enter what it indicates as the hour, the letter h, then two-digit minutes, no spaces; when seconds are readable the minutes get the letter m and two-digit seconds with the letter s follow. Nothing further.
3h43
